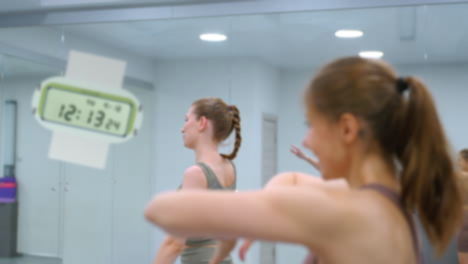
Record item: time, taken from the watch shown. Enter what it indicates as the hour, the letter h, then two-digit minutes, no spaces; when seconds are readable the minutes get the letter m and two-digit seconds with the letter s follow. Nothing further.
12h13
